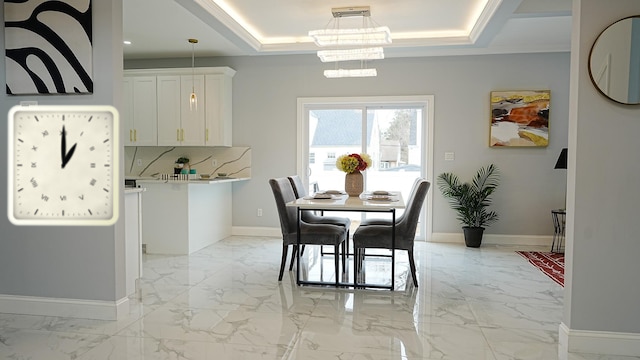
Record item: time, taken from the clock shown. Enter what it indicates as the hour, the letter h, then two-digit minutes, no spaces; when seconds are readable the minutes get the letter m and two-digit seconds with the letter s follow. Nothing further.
1h00
